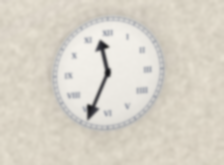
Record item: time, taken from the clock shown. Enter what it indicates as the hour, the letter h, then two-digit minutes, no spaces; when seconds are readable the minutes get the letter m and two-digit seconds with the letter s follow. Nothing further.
11h34
